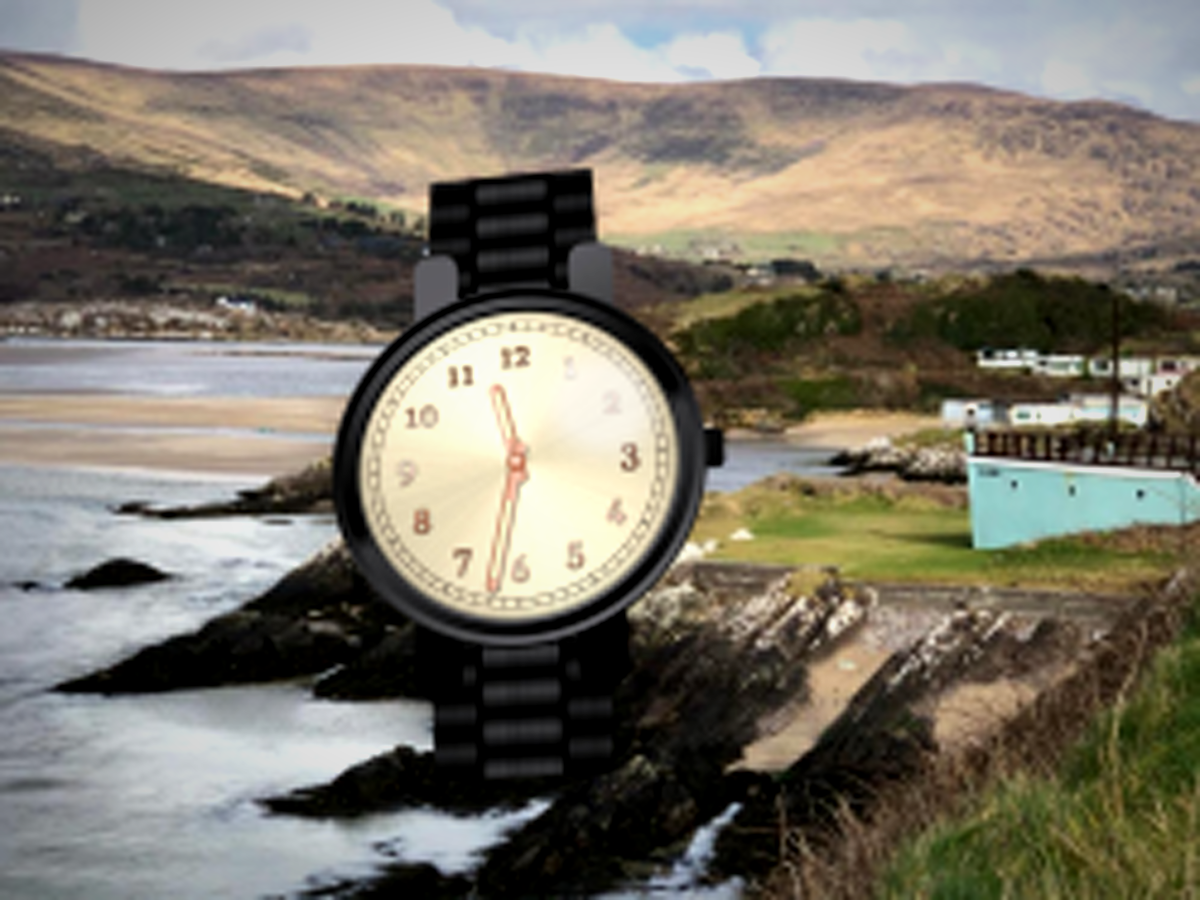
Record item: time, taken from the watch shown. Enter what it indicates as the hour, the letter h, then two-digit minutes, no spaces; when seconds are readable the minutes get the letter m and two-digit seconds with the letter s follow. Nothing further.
11h32
